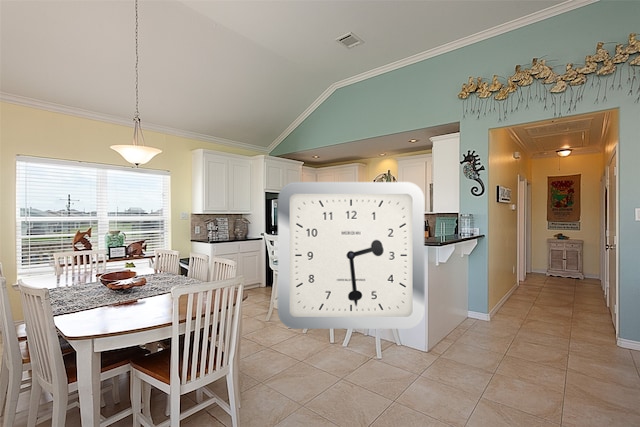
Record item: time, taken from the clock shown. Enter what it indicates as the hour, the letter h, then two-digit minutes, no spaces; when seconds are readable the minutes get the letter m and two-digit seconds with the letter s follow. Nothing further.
2h29
